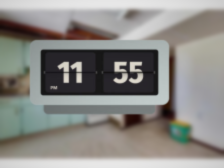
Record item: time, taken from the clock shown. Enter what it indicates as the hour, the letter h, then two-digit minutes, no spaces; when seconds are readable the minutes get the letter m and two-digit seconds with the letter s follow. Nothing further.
11h55
